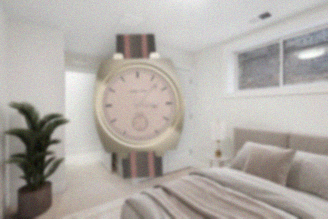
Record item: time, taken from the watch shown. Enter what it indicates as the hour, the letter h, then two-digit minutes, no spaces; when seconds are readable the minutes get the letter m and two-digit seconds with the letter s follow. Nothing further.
3h07
